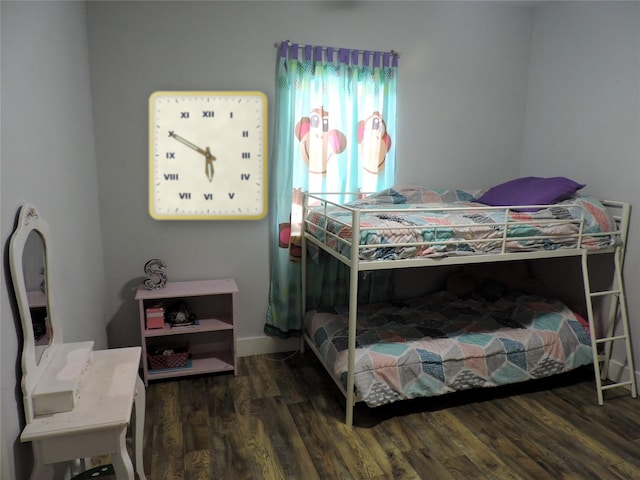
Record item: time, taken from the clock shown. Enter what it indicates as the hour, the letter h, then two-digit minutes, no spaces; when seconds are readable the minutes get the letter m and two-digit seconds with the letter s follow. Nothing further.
5h50
